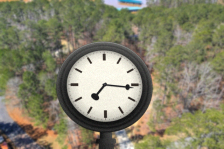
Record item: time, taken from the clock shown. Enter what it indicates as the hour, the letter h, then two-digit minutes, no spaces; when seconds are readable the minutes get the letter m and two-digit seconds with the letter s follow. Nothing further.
7h16
